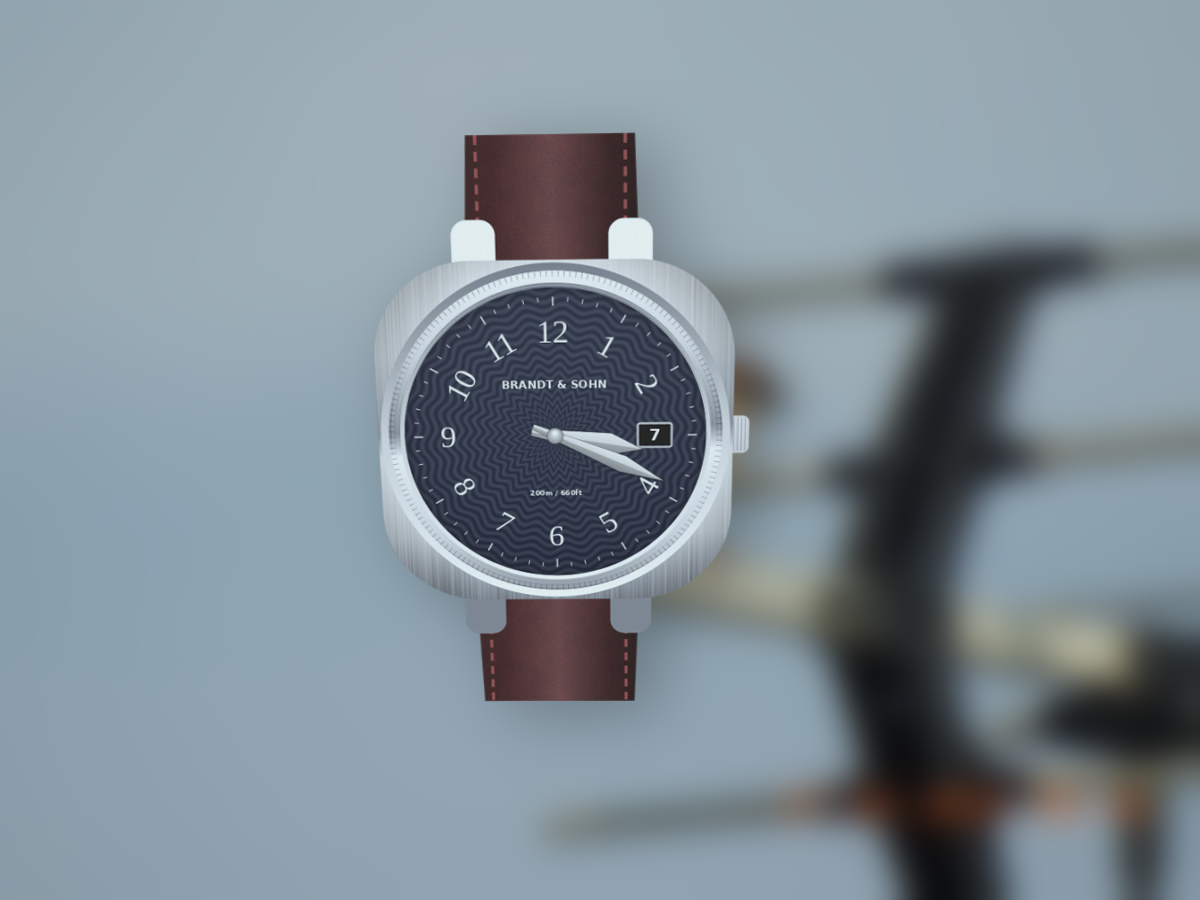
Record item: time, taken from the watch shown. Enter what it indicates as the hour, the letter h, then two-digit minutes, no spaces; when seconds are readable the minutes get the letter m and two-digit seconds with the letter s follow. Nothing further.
3h19
